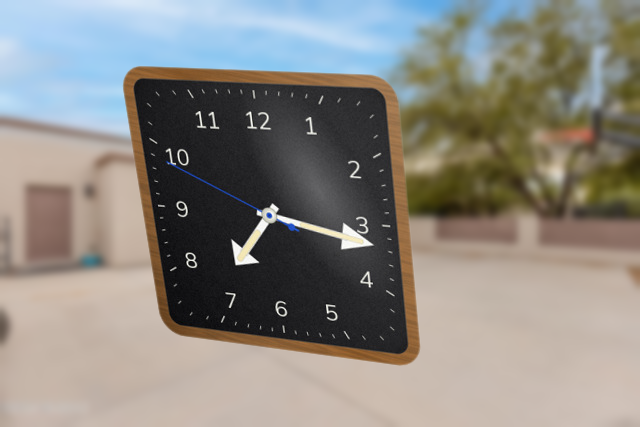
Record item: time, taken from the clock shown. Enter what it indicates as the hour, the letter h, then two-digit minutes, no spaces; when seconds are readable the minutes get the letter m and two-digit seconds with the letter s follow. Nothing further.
7h16m49s
